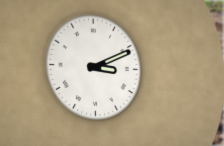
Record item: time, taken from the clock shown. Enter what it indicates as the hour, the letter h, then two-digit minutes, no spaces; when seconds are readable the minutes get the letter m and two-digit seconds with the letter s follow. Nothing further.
3h11
